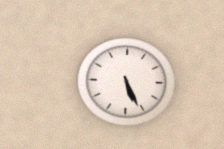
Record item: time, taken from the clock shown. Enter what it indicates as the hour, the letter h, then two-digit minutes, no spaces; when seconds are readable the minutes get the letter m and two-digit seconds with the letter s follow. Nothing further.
5h26
